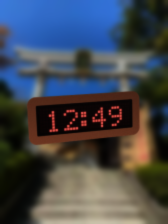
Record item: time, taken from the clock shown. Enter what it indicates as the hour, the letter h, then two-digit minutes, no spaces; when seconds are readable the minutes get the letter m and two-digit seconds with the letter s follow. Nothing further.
12h49
